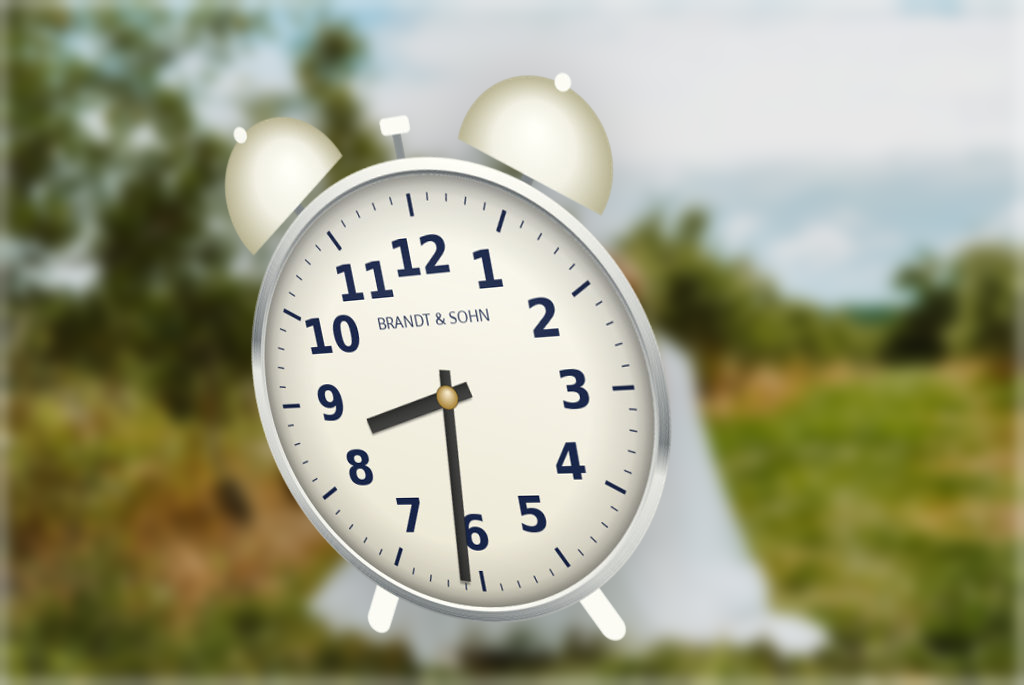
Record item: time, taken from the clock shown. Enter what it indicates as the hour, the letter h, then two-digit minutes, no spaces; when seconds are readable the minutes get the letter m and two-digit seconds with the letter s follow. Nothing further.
8h31
